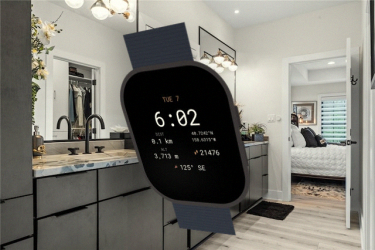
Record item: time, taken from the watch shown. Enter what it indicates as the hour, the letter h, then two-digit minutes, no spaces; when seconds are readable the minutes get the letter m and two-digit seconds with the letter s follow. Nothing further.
6h02
